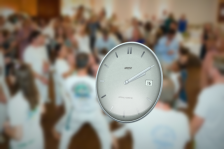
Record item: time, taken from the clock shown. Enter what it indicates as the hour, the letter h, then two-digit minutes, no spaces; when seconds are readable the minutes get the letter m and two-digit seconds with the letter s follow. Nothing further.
2h10
